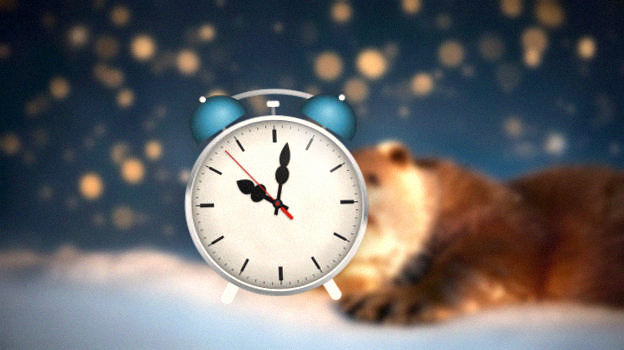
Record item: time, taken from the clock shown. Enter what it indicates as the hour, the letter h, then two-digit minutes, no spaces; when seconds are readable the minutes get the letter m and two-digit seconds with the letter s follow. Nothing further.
10h01m53s
